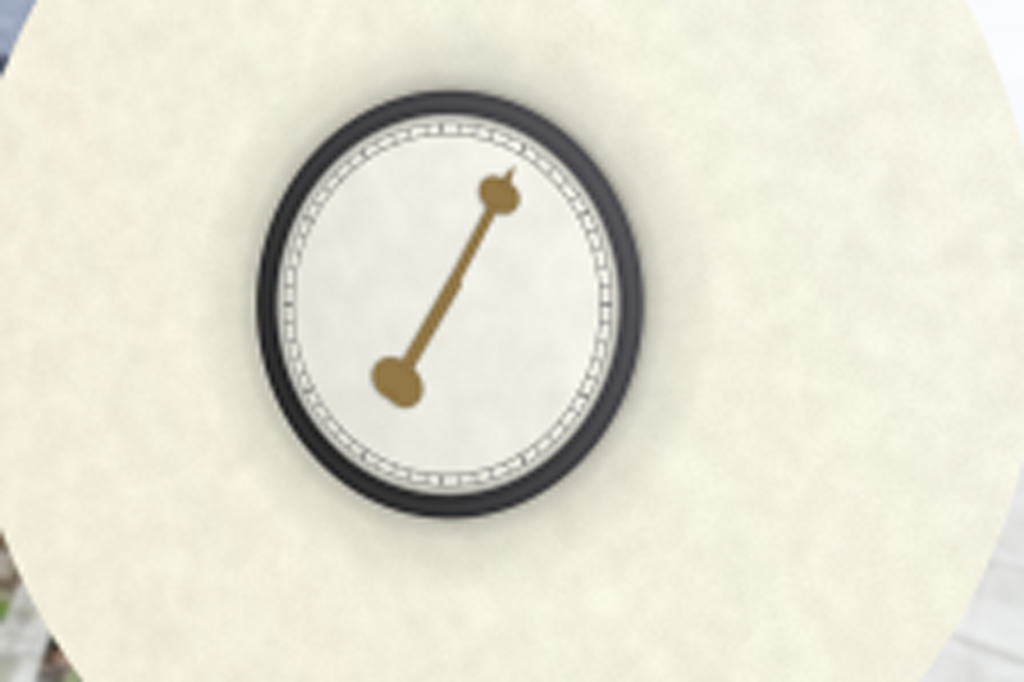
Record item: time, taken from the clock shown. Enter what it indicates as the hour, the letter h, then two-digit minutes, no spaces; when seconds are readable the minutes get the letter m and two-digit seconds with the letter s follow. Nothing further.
7h05
